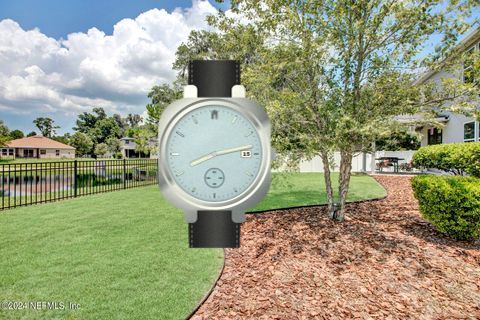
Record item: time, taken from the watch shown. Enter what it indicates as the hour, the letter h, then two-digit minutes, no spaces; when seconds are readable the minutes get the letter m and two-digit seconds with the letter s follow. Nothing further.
8h13
